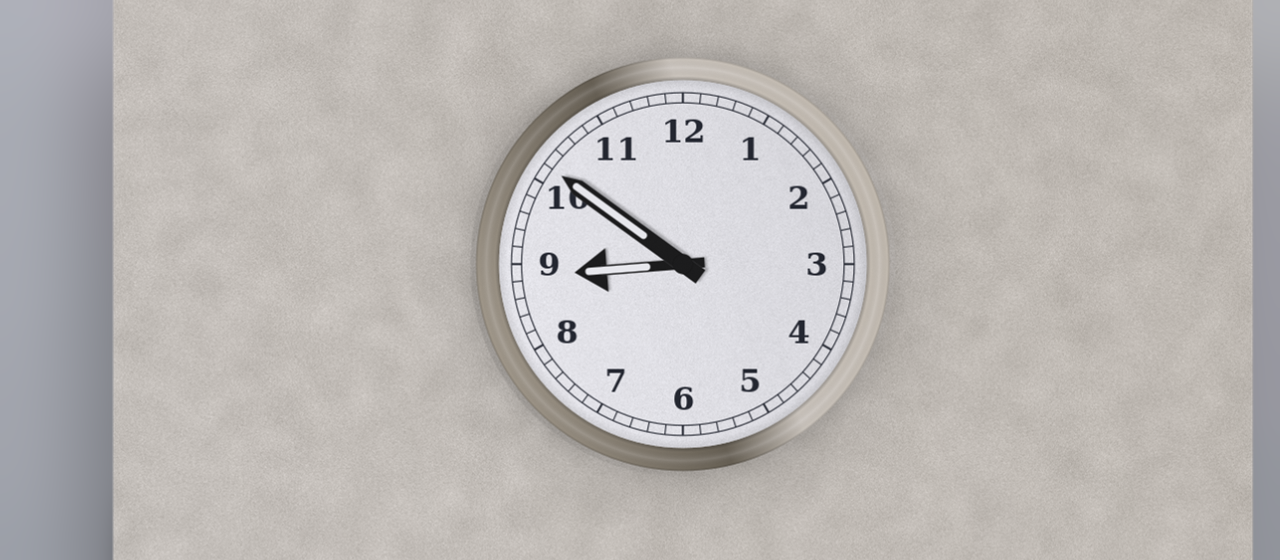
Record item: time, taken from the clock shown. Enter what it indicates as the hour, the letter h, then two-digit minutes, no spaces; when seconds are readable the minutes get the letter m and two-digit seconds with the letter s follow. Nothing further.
8h51
